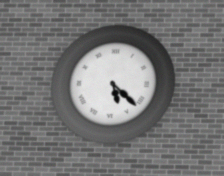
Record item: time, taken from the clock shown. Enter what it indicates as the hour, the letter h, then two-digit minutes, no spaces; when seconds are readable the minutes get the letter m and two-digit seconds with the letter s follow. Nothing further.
5h22
